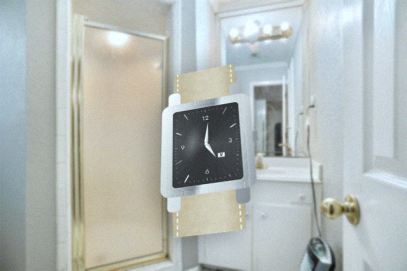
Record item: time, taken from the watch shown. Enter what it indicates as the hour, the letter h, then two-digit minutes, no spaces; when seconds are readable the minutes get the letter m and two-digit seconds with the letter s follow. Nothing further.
5h01
